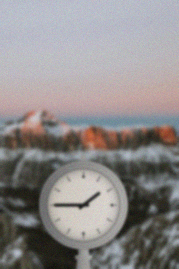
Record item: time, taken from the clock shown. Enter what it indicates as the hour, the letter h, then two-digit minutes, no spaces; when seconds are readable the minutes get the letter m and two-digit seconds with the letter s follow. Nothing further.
1h45
